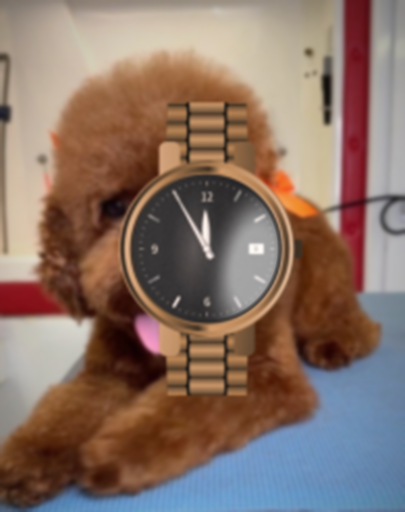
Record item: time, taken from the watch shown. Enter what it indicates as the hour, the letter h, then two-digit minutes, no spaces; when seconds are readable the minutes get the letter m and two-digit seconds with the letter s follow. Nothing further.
11h55
